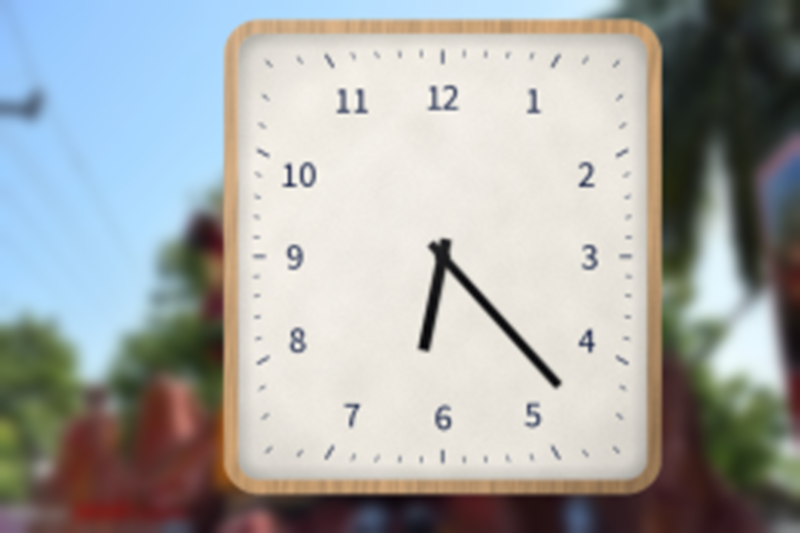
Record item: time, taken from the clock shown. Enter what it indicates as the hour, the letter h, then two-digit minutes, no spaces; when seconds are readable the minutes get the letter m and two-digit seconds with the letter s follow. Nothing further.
6h23
